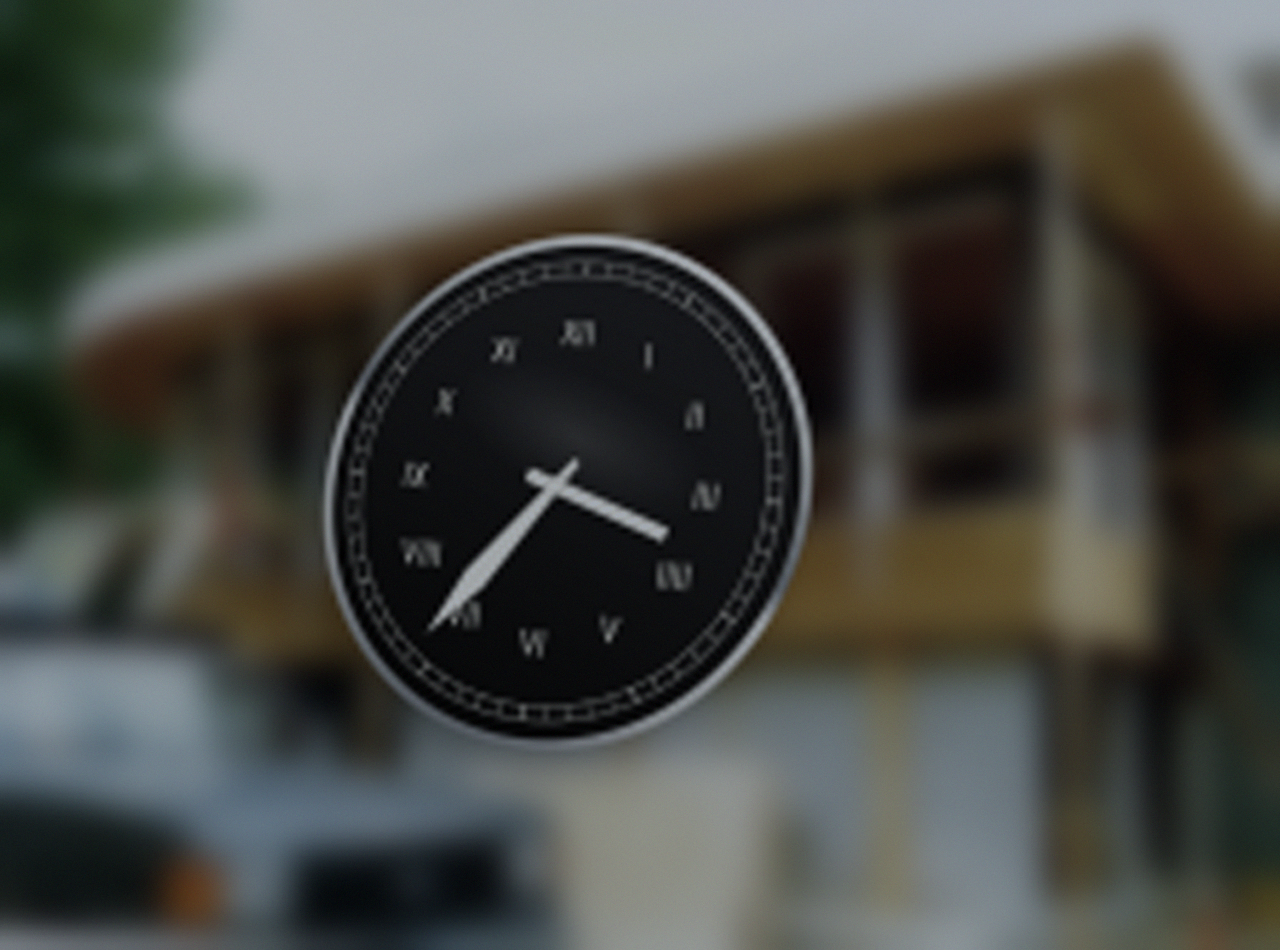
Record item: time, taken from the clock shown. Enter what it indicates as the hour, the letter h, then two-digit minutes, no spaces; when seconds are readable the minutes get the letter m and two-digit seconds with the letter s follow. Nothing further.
3h36
